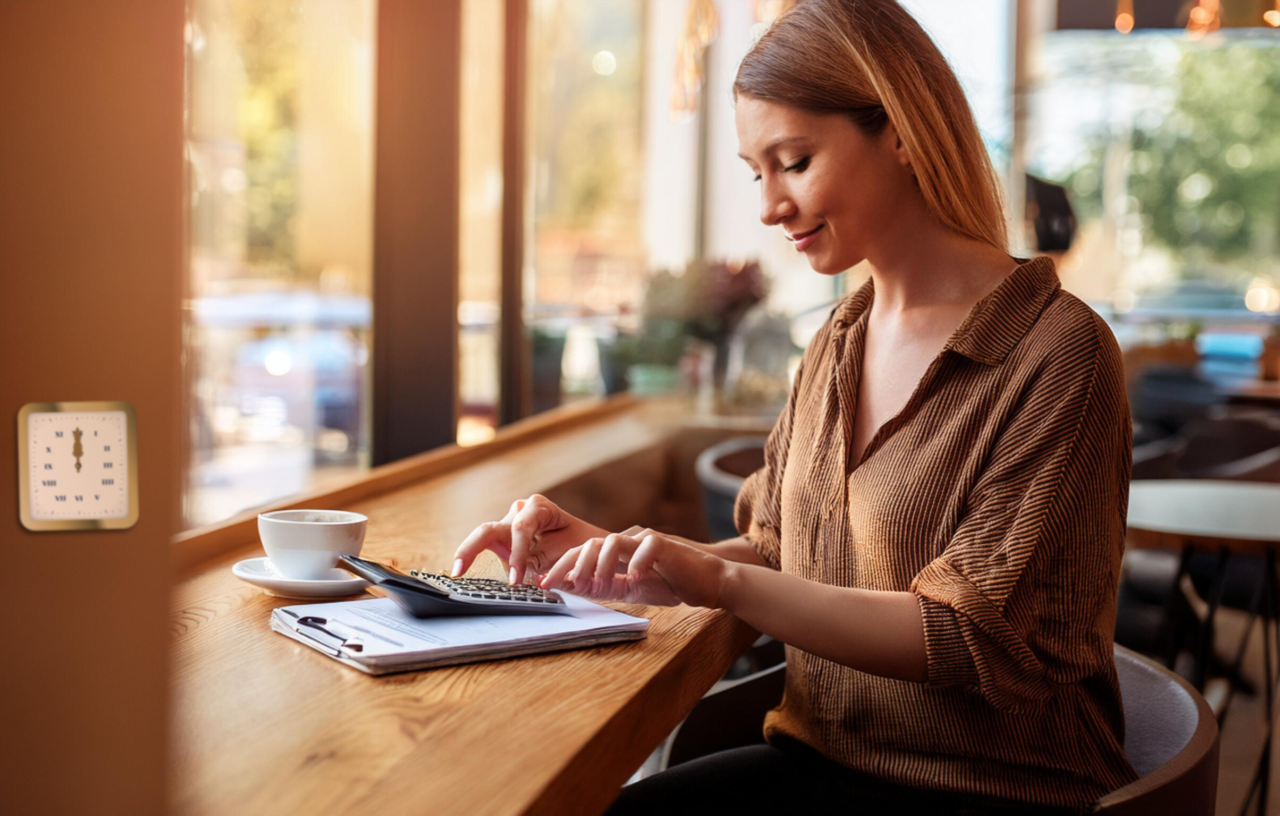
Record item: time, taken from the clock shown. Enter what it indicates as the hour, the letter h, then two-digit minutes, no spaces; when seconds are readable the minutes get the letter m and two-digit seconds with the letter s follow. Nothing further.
12h00
